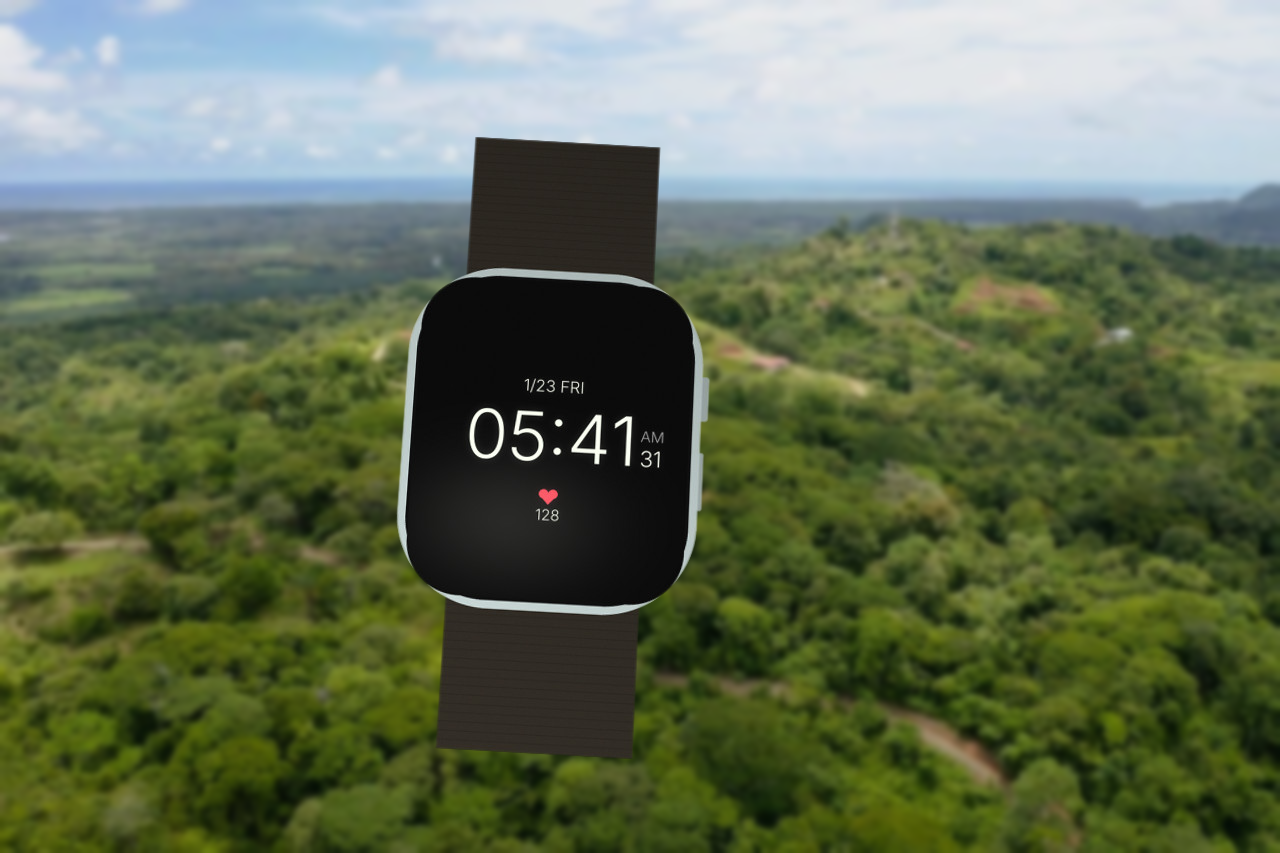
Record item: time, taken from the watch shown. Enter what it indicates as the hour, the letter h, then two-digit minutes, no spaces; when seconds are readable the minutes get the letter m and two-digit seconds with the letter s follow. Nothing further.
5h41m31s
